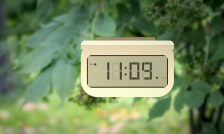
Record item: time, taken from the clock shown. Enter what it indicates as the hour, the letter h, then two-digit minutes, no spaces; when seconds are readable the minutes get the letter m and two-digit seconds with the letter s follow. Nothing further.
11h09
